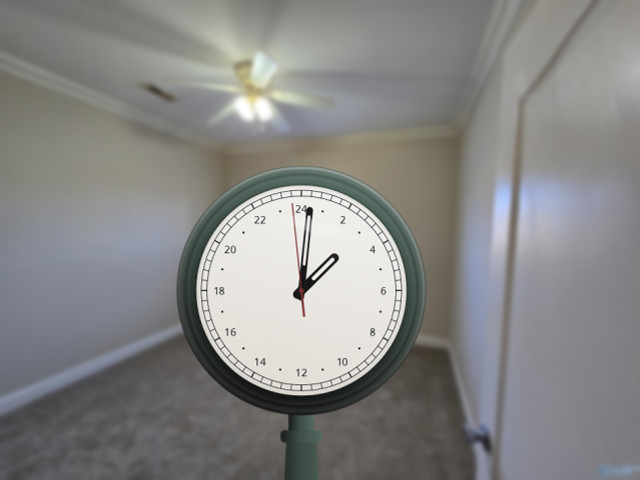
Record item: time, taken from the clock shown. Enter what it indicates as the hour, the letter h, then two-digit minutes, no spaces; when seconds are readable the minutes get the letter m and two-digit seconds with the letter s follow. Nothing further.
3h00m59s
